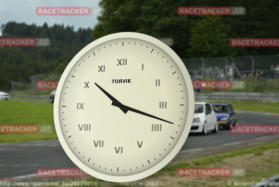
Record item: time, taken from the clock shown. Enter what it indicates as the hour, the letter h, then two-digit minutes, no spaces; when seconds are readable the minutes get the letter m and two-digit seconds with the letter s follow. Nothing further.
10h18
